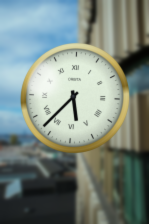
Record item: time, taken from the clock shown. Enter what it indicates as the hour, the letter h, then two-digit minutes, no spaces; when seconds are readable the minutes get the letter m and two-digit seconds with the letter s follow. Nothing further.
5h37
